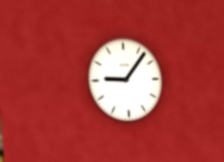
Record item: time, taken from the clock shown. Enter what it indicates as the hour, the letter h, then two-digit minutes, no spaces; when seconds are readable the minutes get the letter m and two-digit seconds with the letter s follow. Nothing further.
9h07
